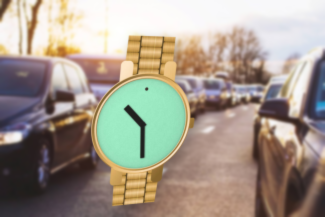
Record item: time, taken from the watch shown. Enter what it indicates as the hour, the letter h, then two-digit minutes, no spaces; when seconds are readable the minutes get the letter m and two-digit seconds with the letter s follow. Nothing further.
10h29
